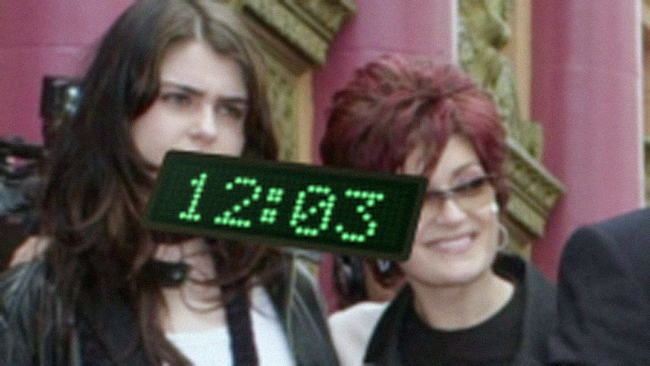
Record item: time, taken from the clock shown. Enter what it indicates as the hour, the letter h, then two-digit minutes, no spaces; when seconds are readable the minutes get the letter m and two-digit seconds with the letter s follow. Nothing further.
12h03
